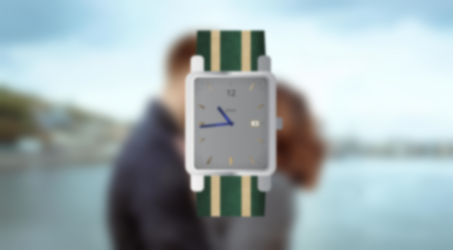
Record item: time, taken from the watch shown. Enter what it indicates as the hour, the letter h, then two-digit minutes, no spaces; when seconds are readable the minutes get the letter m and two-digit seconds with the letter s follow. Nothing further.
10h44
